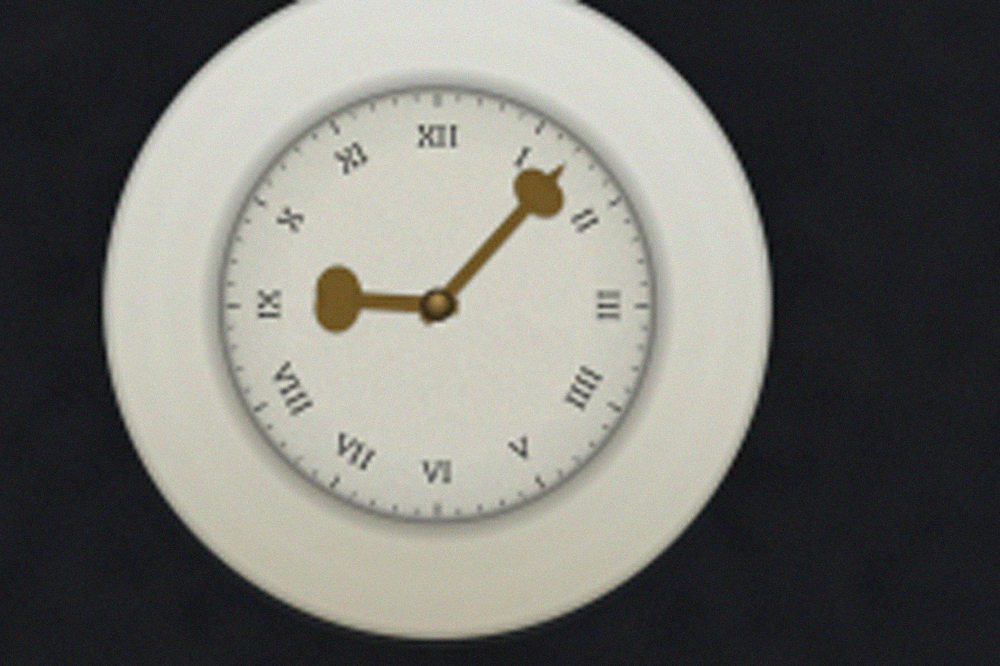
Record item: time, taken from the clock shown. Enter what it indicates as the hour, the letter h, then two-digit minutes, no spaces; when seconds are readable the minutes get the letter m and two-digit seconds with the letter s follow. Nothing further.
9h07
